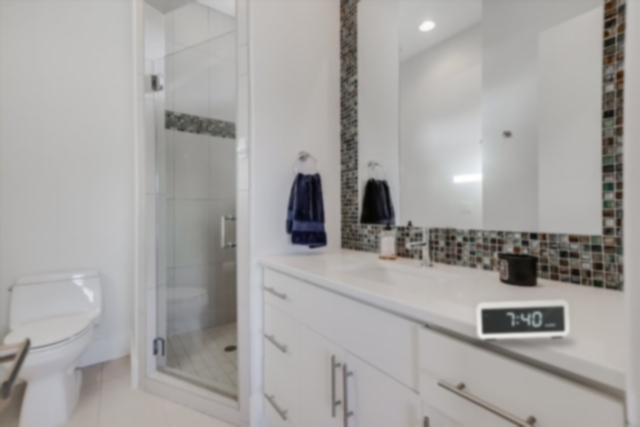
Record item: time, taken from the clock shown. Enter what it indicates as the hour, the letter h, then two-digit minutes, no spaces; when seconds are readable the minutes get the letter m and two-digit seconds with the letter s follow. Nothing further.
7h40
